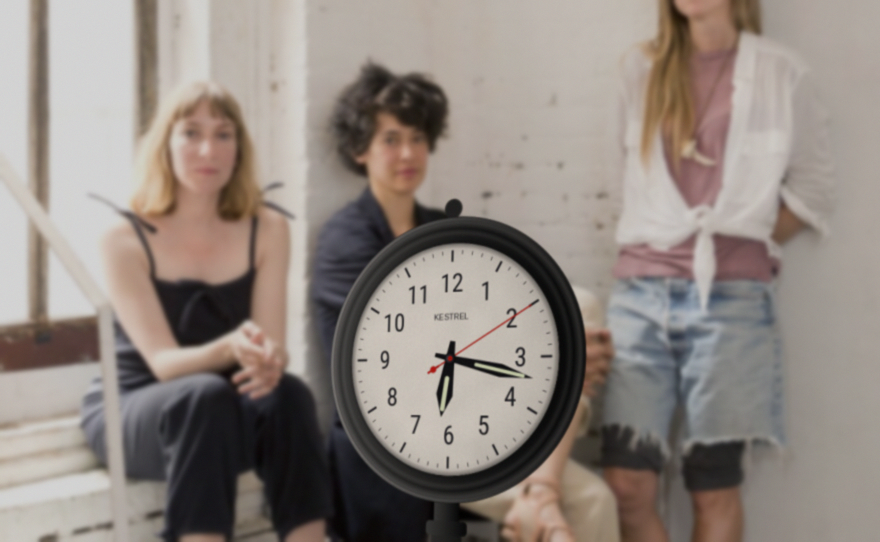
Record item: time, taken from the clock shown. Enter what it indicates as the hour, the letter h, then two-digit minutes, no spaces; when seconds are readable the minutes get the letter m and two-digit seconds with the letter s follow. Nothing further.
6h17m10s
